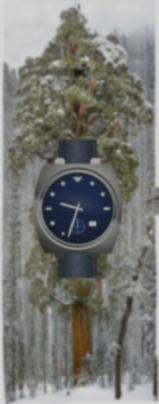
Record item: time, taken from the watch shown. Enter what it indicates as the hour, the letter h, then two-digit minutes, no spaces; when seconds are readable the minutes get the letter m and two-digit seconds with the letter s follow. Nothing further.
9h33
